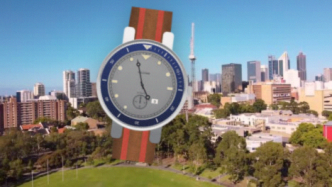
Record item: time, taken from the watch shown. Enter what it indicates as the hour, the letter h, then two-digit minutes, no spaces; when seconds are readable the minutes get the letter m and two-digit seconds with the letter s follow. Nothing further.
4h57
